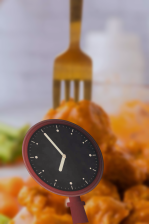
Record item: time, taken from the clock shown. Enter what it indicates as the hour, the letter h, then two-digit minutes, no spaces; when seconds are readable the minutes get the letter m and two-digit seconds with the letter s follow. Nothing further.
6h55
